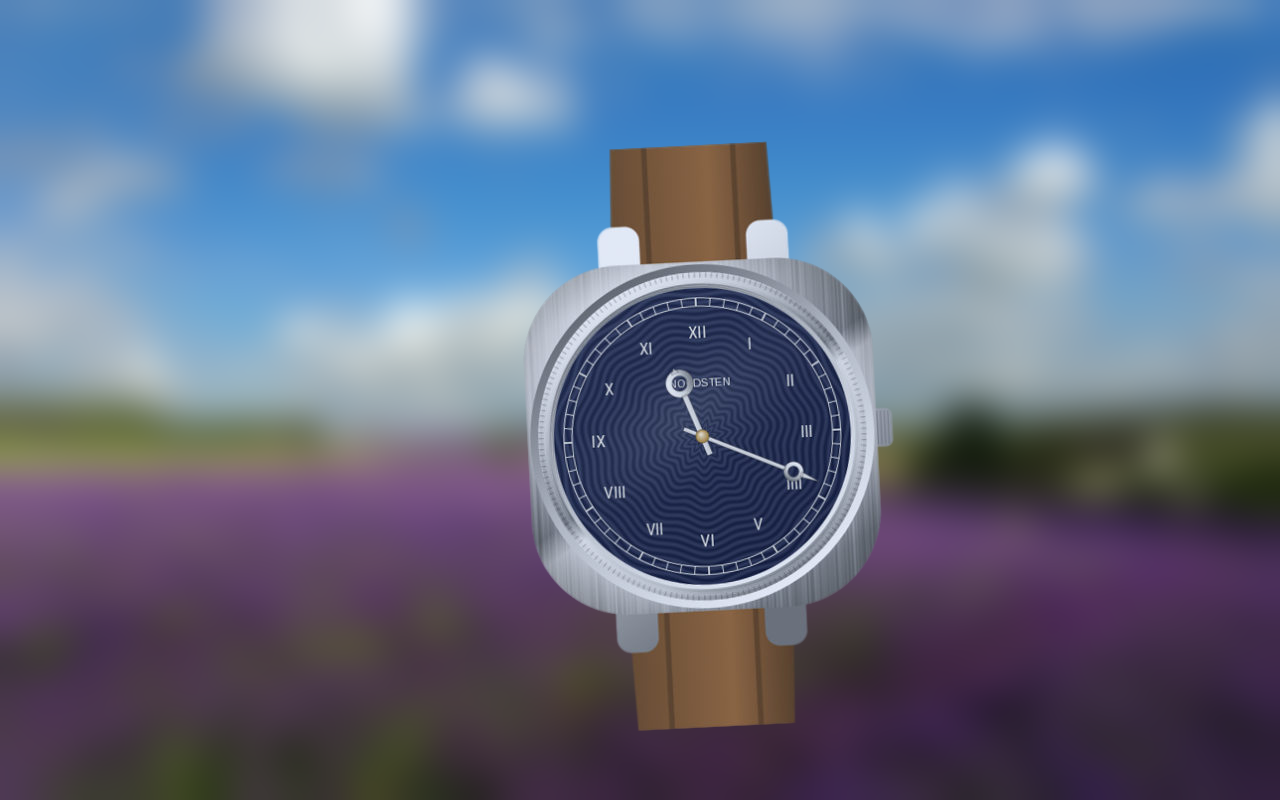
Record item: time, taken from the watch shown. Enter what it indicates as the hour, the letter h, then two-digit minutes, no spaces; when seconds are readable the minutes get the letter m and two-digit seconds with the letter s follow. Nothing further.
11h19
